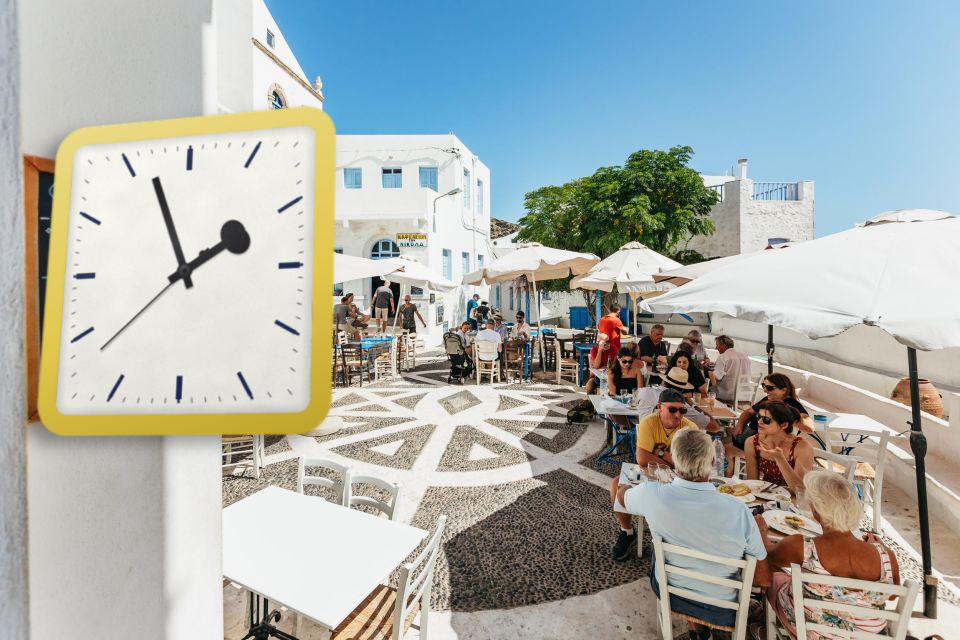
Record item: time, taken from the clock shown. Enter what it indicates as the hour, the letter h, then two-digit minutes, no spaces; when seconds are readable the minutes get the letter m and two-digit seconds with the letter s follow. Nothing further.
1h56m38s
